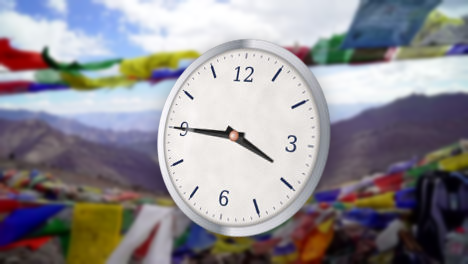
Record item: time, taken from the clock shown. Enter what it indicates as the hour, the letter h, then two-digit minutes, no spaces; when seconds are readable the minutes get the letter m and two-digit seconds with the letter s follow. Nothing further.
3h45
